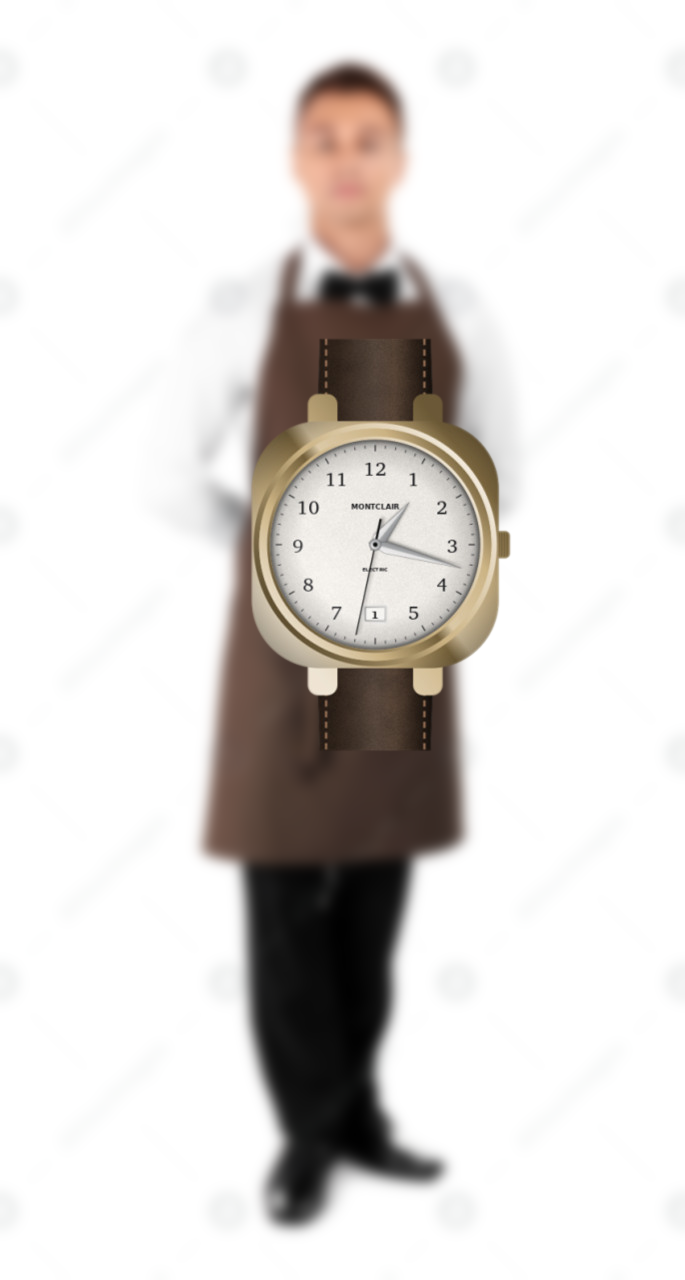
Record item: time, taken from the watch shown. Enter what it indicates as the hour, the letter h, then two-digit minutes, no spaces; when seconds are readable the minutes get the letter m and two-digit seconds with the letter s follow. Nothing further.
1h17m32s
